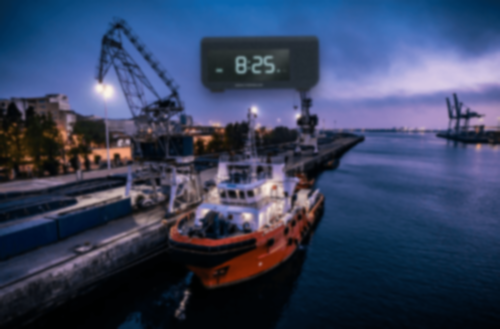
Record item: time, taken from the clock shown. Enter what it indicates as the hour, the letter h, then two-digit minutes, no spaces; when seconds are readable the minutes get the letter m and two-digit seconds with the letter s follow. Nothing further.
8h25
